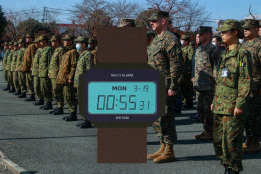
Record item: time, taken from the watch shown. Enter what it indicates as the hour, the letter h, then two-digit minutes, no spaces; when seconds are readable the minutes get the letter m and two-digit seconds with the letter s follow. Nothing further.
0h55m31s
